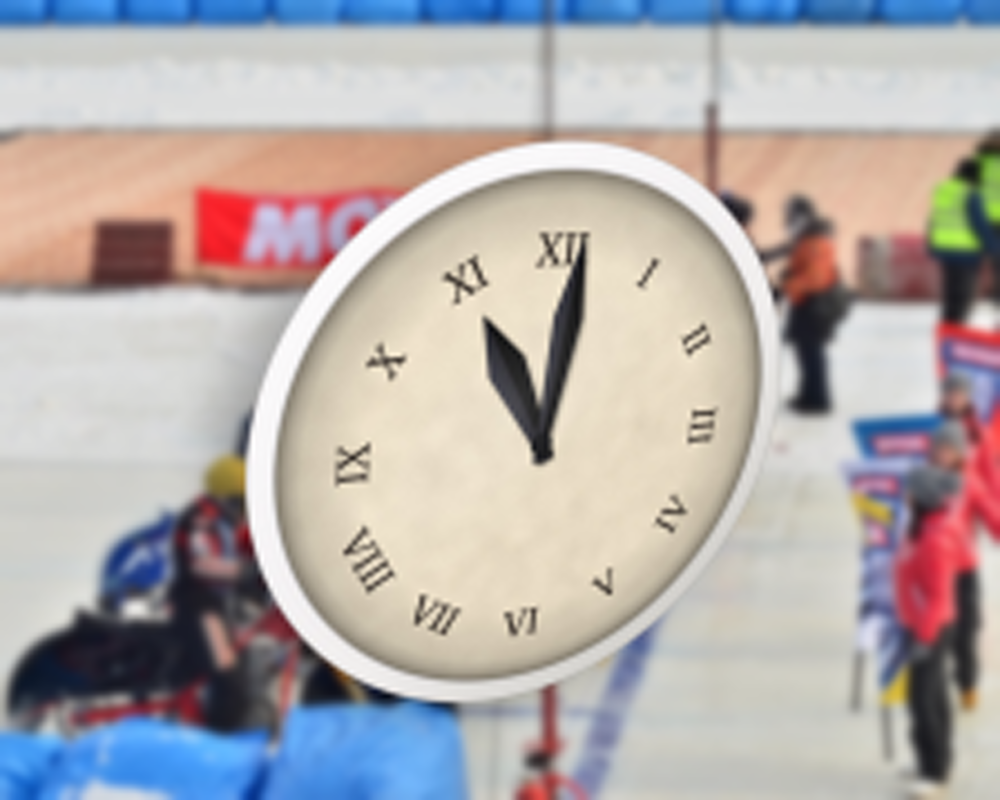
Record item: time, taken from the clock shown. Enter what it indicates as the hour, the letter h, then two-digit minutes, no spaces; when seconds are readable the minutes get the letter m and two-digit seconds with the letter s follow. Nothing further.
11h01
